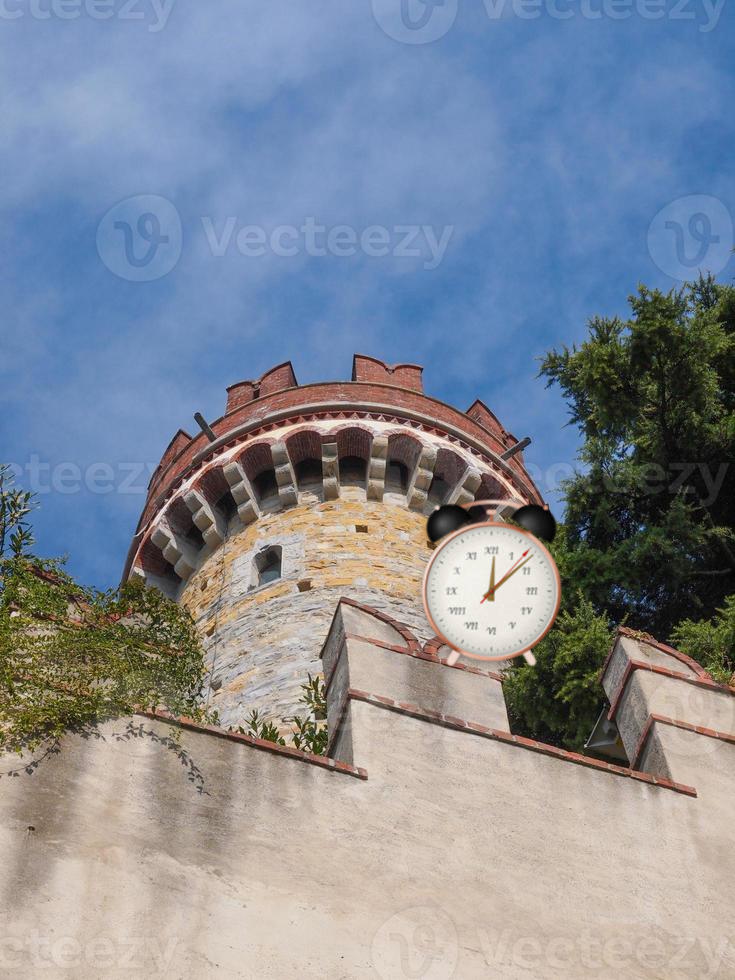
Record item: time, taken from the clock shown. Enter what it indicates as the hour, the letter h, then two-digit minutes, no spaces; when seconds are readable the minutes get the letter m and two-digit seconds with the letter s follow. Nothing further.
12h08m07s
